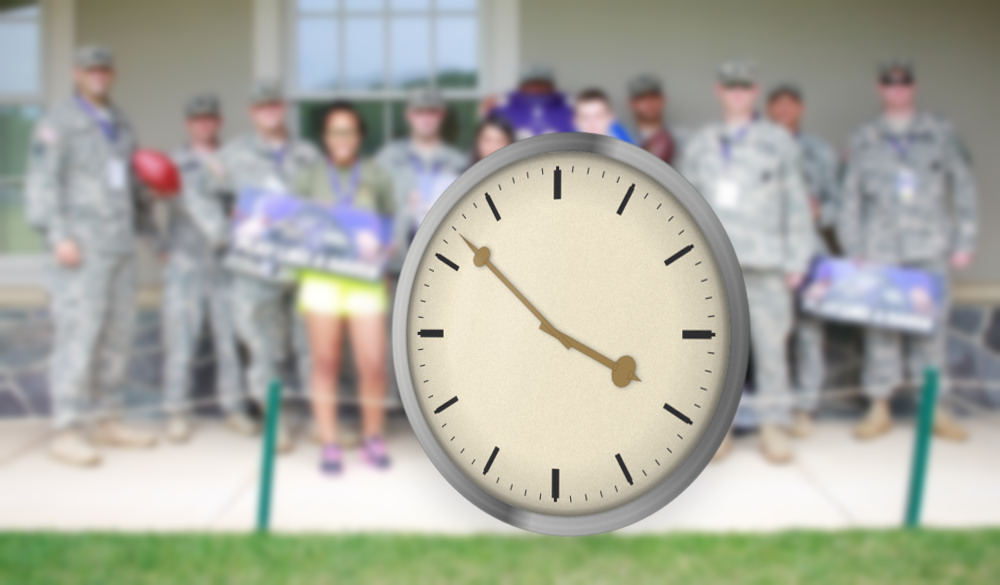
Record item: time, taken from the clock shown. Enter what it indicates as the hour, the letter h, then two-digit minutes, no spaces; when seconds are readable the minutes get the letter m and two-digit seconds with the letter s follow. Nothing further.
3h52
